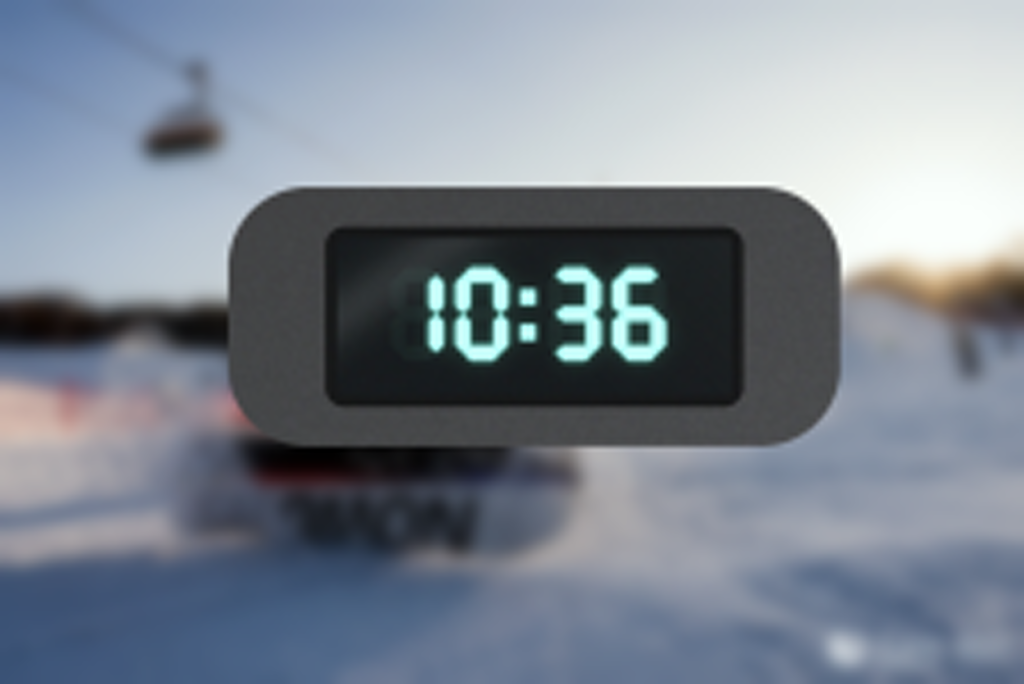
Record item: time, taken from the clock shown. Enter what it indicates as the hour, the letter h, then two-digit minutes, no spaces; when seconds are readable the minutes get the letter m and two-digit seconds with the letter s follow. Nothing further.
10h36
